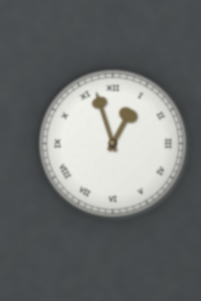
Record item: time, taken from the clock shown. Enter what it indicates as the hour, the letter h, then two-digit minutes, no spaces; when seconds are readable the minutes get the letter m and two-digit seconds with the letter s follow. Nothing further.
12h57
